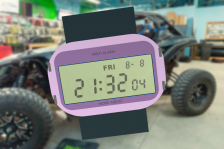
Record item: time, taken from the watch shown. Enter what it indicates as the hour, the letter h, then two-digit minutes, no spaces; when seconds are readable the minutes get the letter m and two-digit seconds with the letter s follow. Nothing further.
21h32m04s
